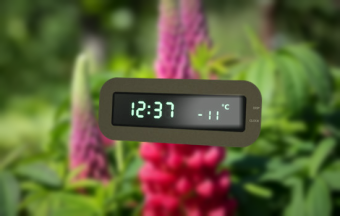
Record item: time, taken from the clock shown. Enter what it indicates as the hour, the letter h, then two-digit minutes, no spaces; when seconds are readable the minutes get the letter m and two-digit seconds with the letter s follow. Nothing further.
12h37
